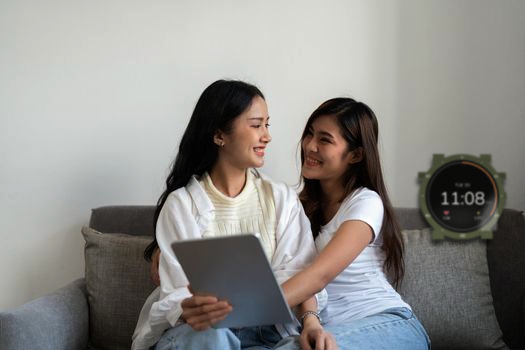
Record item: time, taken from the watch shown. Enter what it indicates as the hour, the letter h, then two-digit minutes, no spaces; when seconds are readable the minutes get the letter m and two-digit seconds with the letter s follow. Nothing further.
11h08
